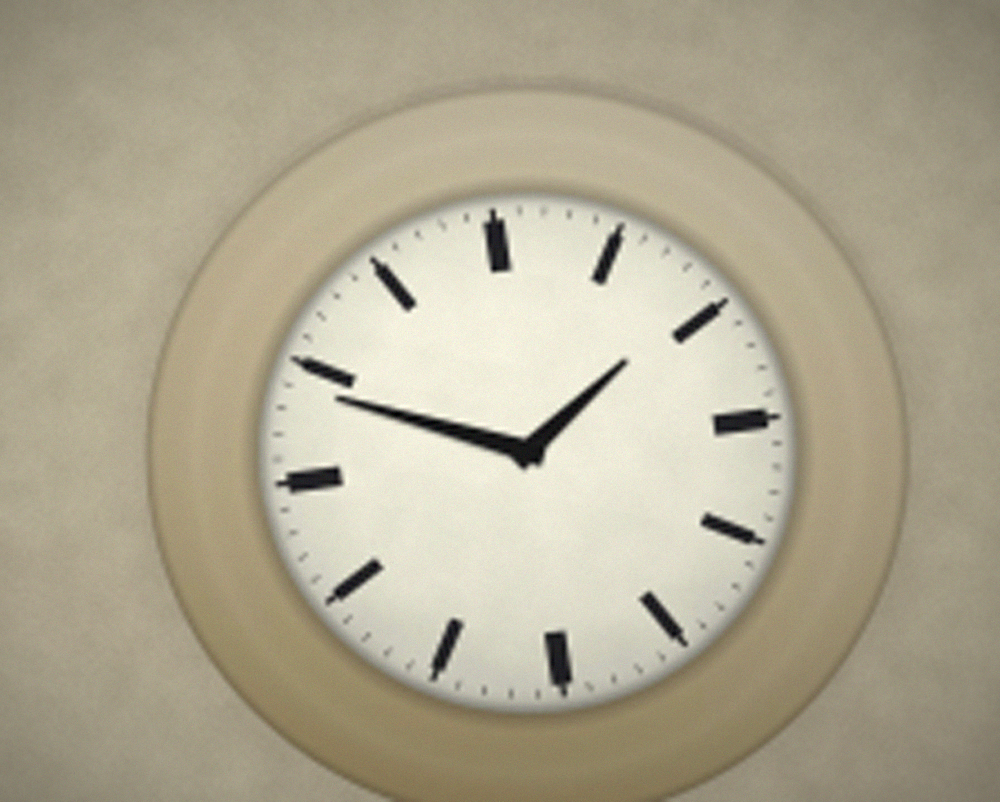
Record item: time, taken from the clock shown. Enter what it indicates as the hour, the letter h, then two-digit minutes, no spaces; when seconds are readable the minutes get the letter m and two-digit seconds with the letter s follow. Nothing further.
1h49
